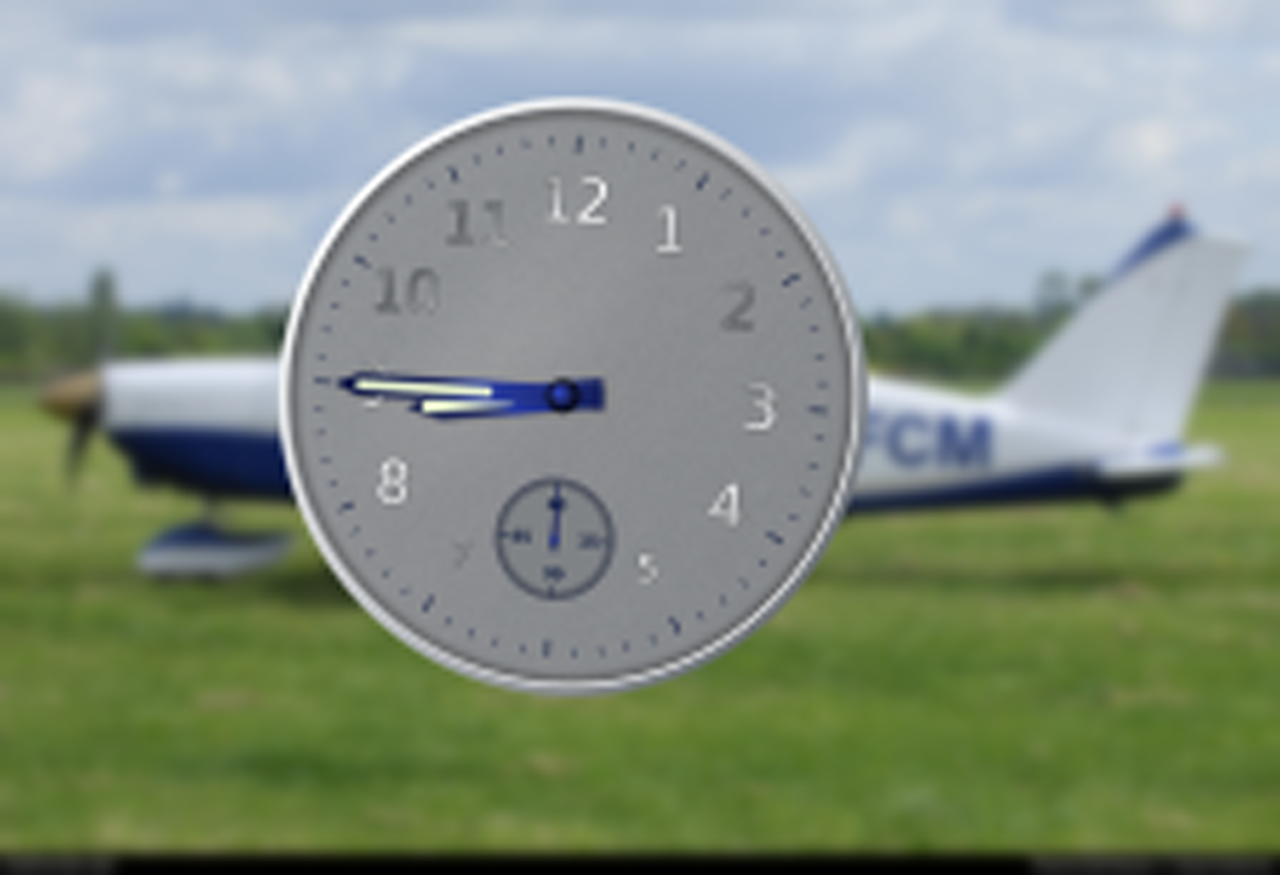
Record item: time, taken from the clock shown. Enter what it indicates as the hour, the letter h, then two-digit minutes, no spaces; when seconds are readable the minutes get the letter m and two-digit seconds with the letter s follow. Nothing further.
8h45
